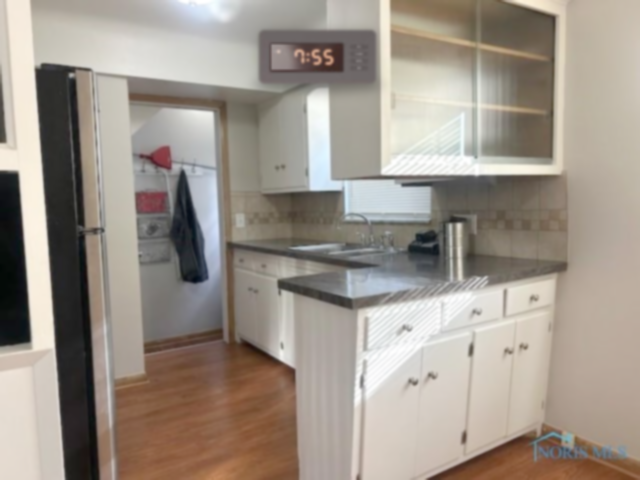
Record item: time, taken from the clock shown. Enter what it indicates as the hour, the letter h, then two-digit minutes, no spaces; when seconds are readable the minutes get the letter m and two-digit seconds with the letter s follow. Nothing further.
7h55
